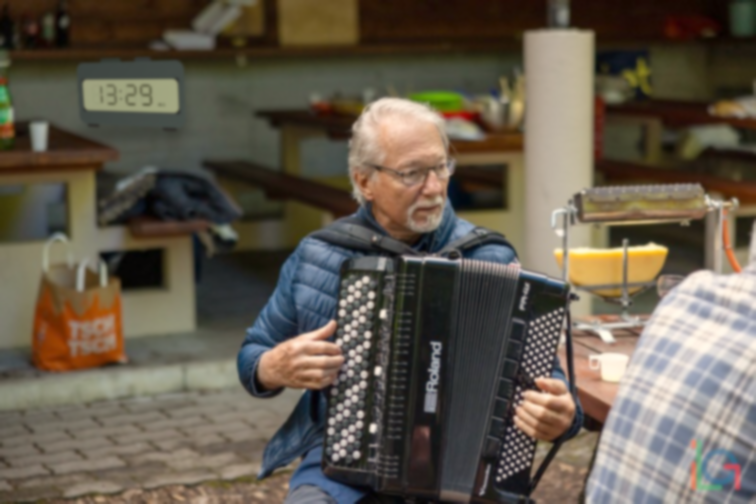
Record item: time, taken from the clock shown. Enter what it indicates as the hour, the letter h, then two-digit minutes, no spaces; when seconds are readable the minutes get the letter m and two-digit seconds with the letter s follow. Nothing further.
13h29
